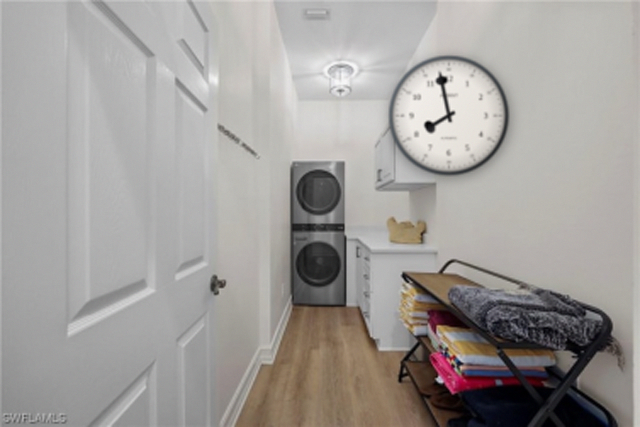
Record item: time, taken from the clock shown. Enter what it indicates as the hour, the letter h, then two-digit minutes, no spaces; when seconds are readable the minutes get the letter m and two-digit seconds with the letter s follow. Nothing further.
7h58
